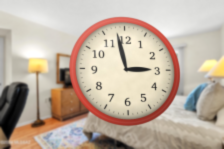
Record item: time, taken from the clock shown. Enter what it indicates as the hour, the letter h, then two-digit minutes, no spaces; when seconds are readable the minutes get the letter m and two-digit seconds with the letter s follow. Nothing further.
2h58
